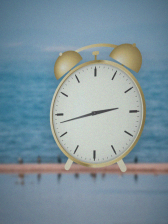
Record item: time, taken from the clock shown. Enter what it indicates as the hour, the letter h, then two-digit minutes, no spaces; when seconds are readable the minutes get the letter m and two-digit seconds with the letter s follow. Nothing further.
2h43
